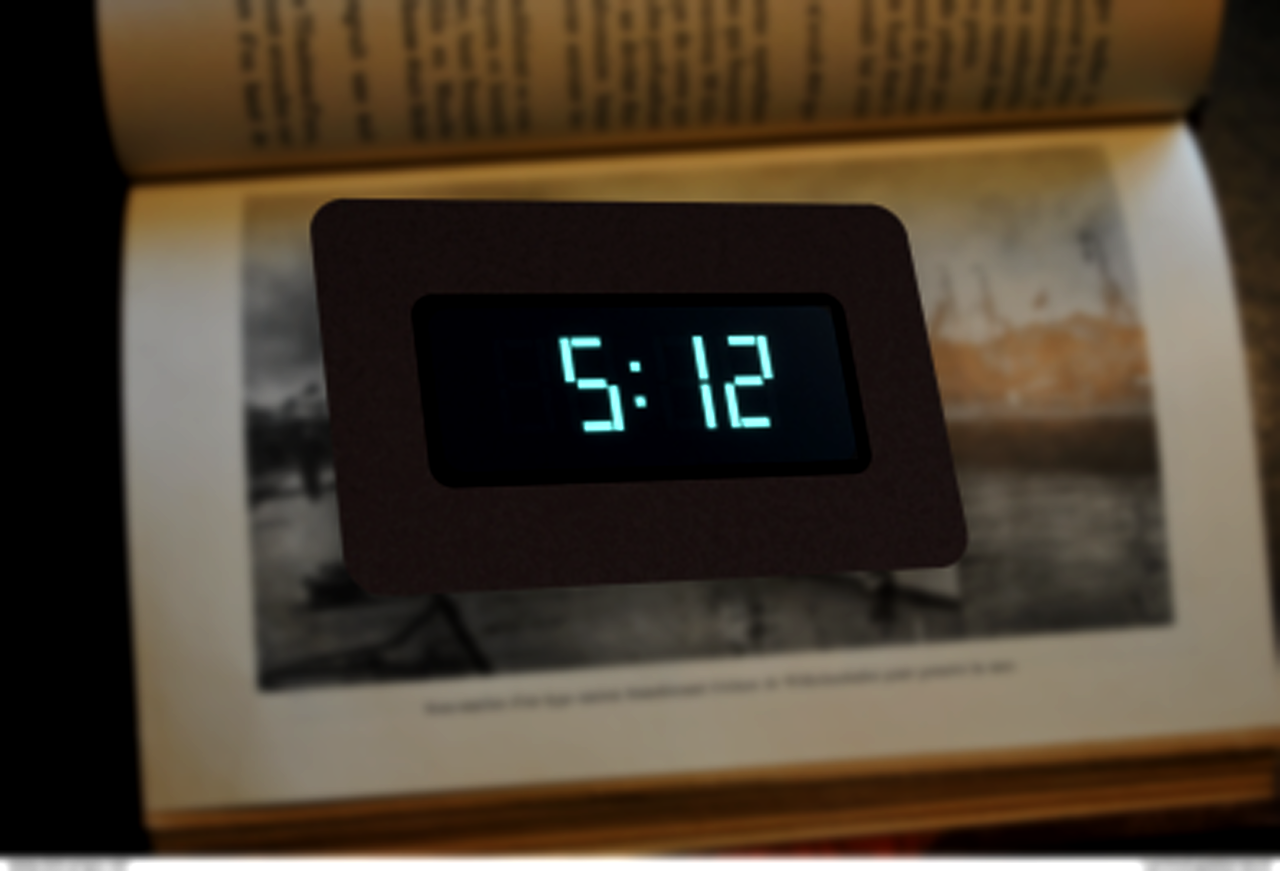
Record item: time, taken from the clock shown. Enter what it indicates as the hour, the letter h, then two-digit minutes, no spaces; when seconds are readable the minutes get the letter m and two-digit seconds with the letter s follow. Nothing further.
5h12
